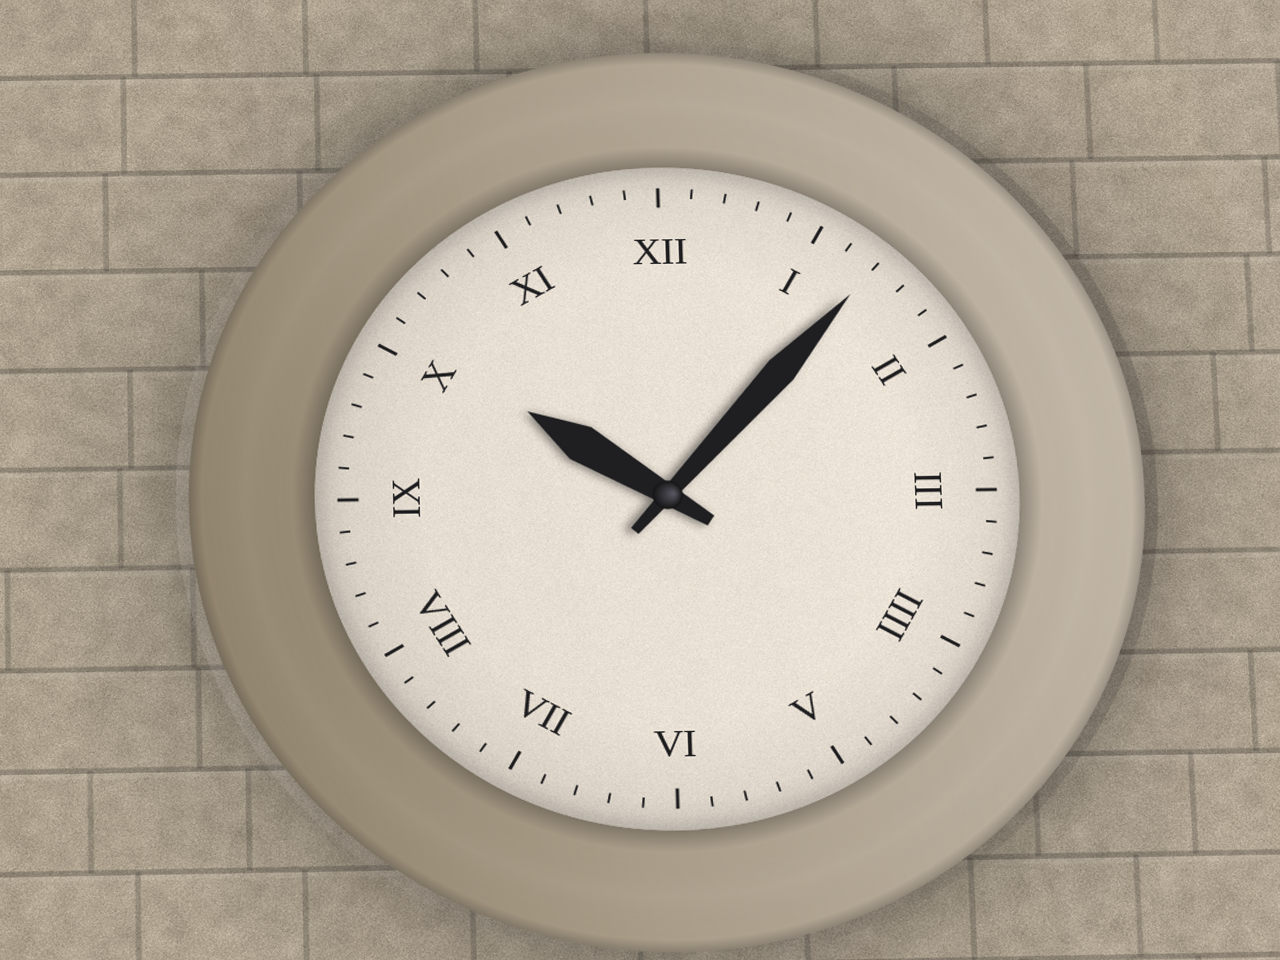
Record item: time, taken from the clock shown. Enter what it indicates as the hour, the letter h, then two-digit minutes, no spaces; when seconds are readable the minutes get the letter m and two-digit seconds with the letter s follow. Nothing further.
10h07
